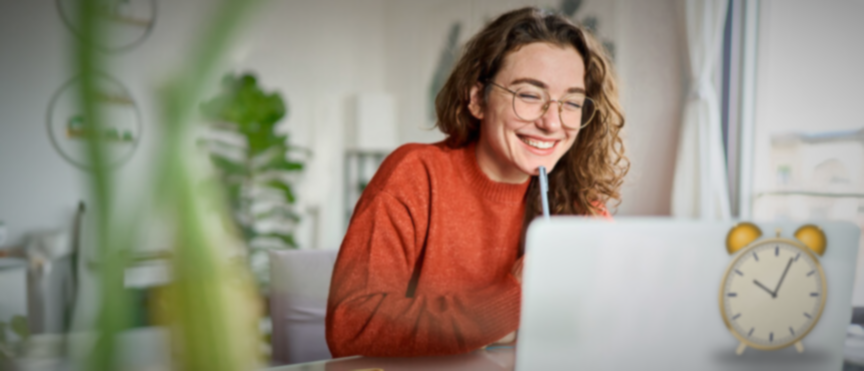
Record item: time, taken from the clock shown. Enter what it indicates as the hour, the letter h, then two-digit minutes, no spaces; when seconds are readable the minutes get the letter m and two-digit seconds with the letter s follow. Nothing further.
10h04
